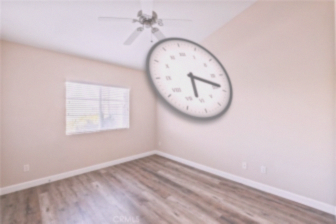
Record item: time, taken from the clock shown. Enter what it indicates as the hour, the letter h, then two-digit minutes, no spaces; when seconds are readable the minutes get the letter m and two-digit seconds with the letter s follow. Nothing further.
6h19
